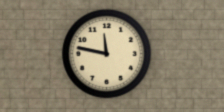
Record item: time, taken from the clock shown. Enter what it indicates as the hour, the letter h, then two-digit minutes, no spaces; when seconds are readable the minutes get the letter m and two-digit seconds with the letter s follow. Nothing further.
11h47
